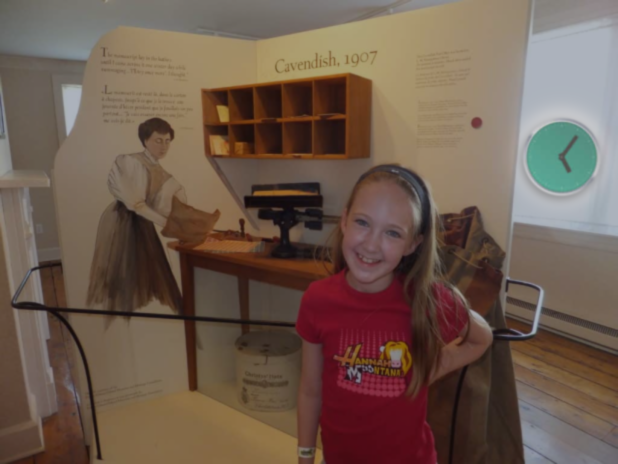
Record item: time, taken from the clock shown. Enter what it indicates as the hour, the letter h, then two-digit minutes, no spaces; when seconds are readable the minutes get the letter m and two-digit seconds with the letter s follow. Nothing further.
5h06
